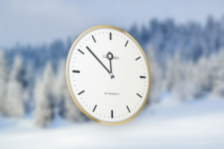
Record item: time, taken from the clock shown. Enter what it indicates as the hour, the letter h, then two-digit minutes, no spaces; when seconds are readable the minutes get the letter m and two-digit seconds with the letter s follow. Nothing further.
11h52
